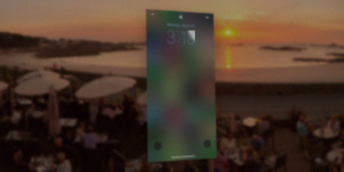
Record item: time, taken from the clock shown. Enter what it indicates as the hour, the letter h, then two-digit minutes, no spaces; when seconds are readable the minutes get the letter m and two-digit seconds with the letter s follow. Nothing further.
3h18
